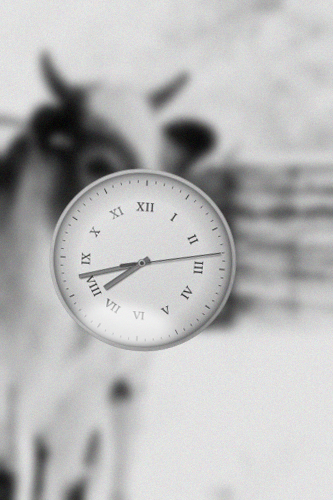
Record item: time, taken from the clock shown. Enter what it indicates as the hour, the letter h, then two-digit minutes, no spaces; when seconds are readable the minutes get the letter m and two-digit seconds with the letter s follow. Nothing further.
7h42m13s
